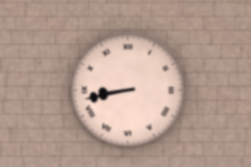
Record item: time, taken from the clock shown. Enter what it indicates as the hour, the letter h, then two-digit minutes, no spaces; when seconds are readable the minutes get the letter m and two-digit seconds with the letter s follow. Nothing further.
8h43
